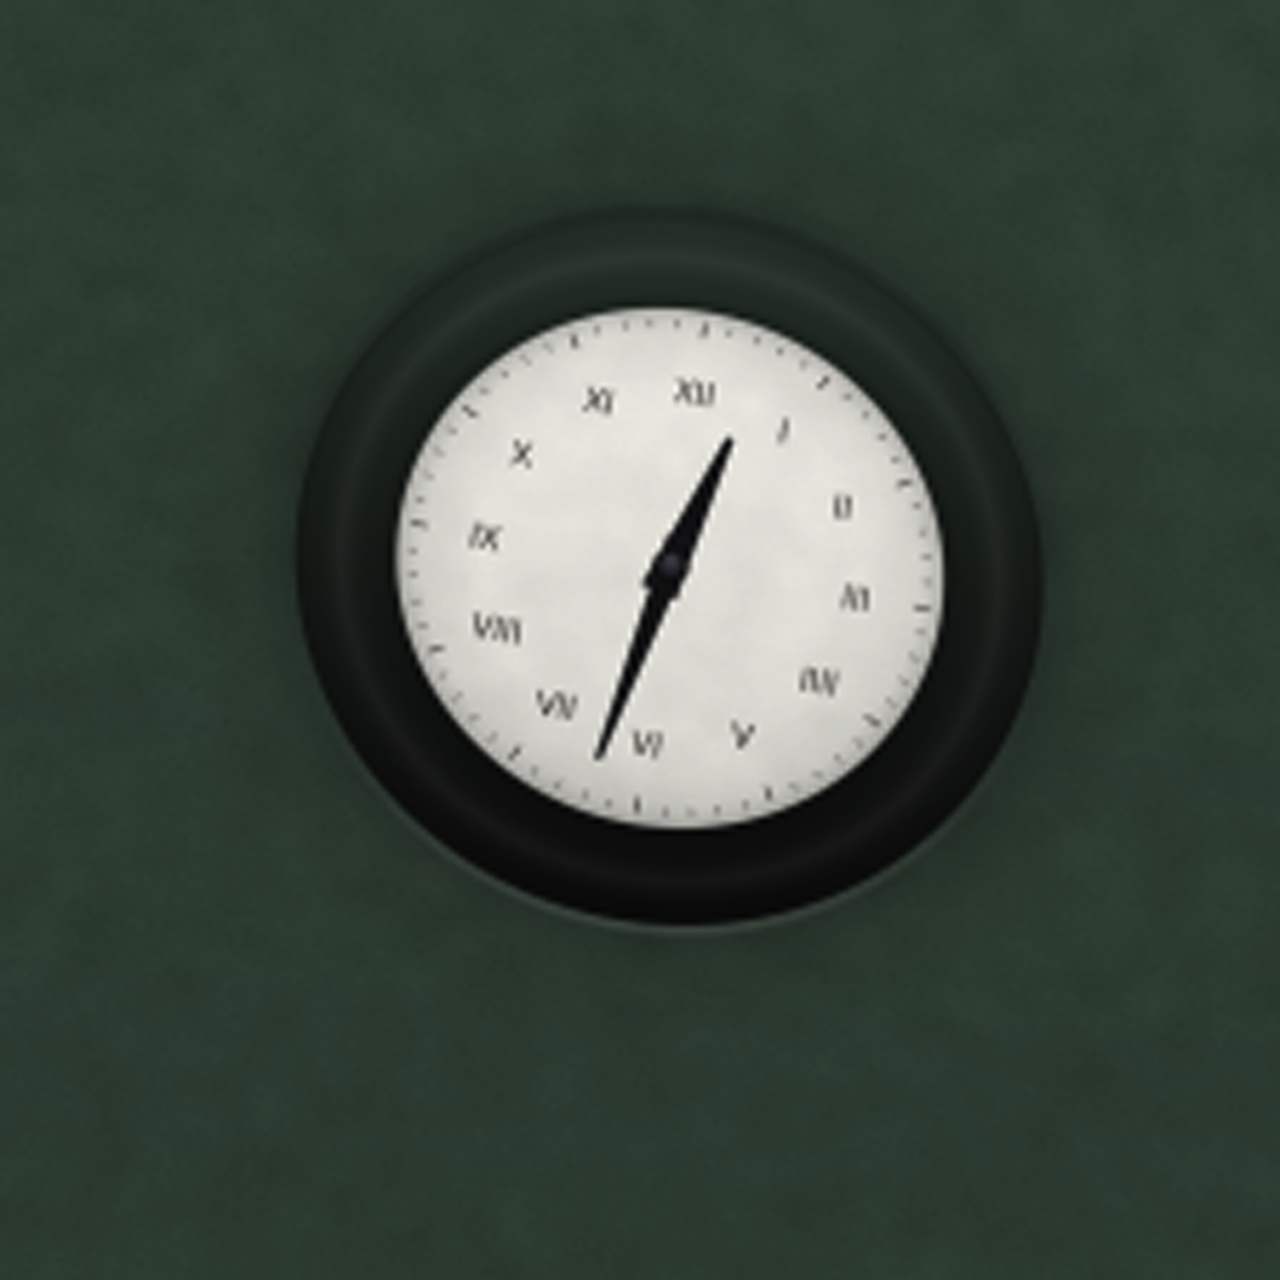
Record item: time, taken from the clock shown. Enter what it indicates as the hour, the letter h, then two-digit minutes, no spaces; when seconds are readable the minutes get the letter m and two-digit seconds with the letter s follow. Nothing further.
12h32
